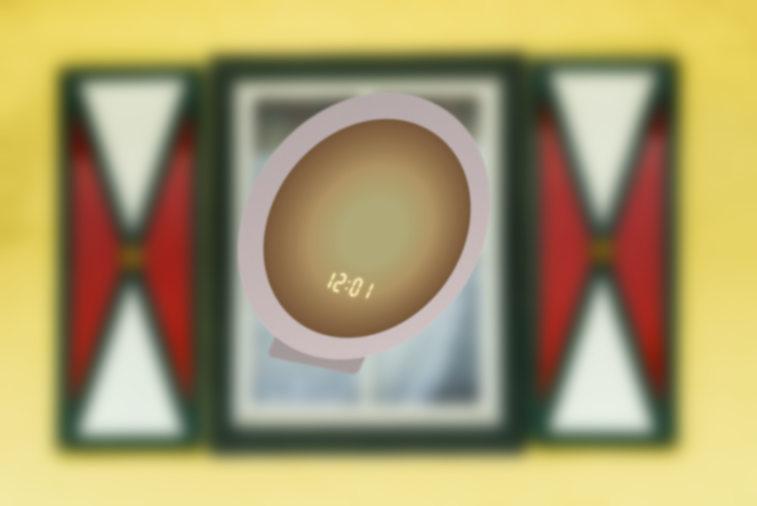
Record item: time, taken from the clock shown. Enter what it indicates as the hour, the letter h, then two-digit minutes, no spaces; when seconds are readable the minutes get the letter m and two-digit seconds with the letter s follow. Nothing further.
12h01
